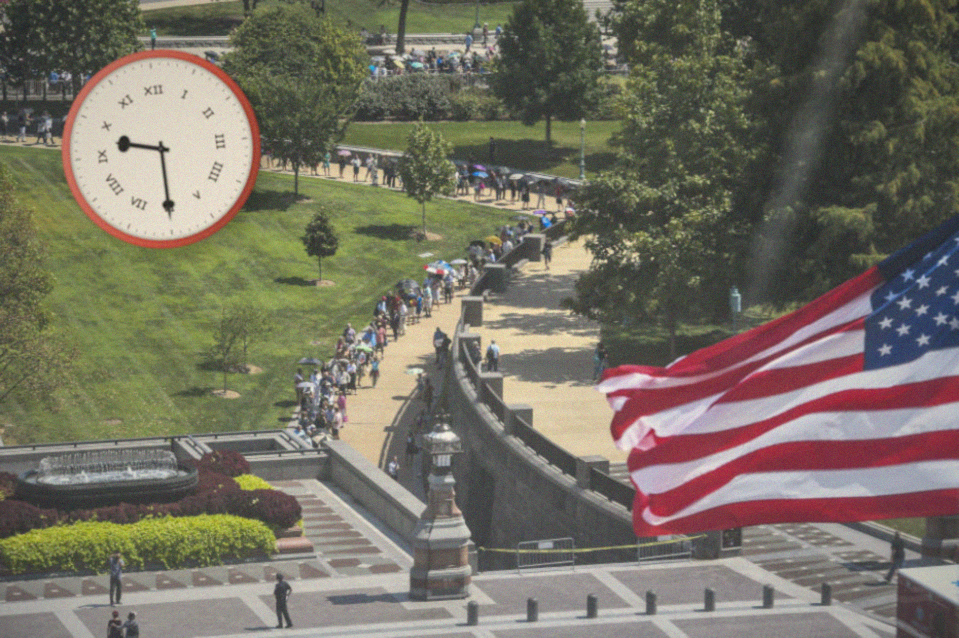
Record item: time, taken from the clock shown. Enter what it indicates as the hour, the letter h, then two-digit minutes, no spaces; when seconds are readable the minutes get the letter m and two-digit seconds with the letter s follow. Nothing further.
9h30
